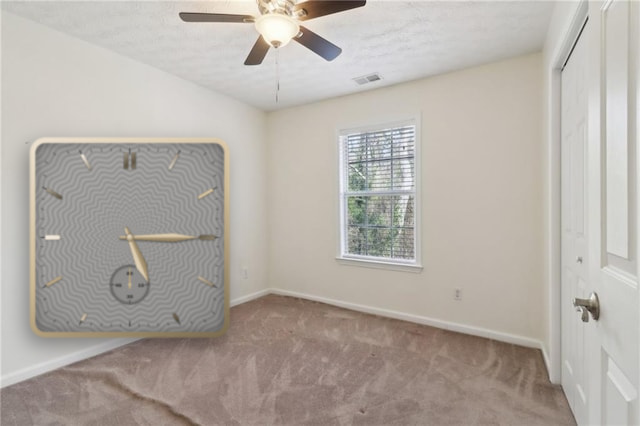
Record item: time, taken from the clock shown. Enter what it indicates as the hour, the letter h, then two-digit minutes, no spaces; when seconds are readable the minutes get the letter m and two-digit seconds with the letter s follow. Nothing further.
5h15
